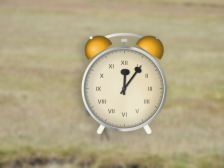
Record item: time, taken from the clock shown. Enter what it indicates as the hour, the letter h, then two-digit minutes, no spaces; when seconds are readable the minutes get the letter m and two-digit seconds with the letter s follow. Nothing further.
12h06
